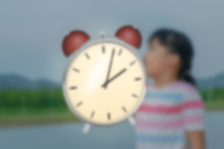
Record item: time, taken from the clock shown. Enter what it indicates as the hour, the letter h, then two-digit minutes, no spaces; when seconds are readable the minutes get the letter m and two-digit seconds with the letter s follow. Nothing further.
2h03
